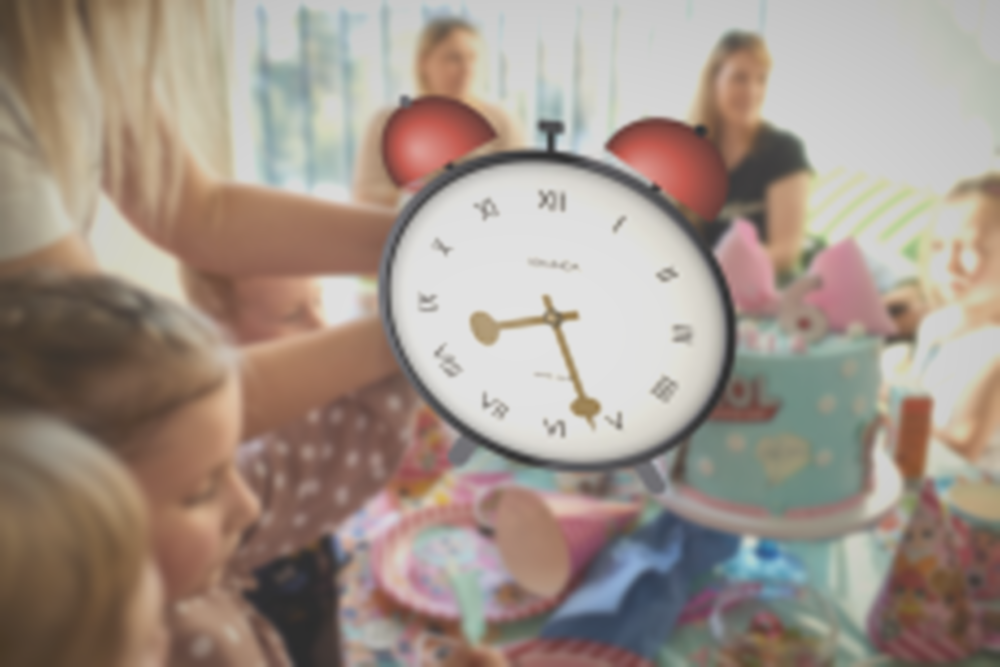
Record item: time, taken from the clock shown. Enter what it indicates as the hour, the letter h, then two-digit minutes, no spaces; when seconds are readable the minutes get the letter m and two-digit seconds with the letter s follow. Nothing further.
8h27
